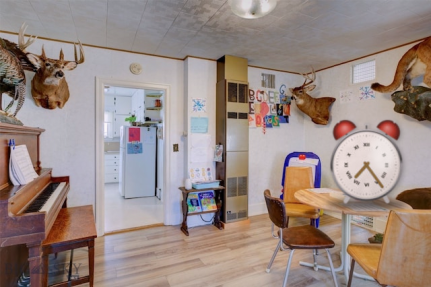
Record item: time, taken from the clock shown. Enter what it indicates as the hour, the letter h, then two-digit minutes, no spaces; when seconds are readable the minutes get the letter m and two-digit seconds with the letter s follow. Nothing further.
7h24
